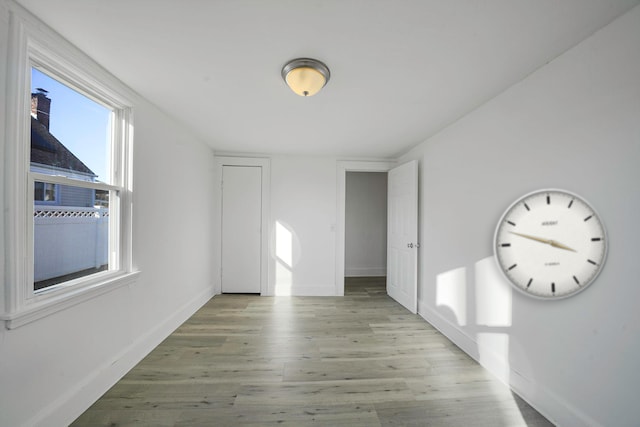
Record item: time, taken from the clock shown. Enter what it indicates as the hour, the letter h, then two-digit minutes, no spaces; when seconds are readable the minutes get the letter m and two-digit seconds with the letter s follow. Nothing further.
3h48
